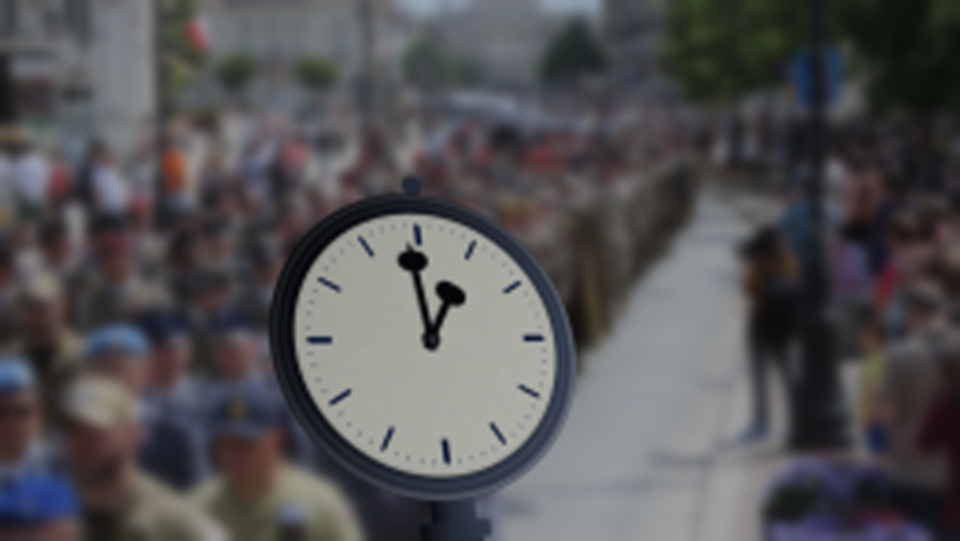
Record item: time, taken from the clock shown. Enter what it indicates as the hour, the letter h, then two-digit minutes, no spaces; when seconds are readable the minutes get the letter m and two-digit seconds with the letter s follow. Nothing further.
12h59
